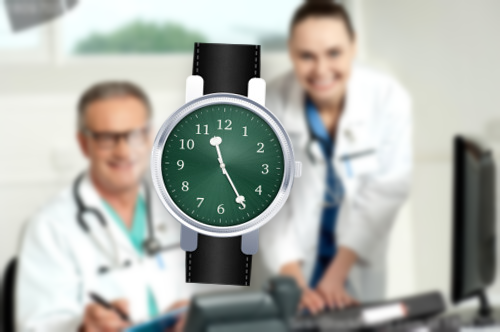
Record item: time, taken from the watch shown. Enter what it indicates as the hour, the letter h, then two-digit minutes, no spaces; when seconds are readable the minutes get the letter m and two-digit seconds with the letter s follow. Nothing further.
11h25
